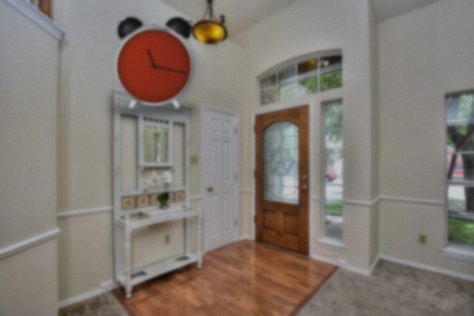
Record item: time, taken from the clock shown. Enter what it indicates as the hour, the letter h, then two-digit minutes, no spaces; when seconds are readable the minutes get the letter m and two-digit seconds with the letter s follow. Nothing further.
11h17
